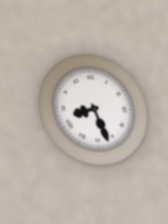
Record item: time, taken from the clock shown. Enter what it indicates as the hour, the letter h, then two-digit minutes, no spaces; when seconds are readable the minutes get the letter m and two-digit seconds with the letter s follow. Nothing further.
8h27
